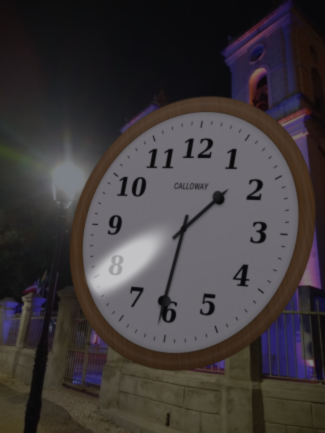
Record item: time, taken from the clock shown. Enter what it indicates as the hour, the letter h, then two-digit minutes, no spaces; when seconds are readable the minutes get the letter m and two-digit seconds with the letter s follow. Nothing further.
1h31
